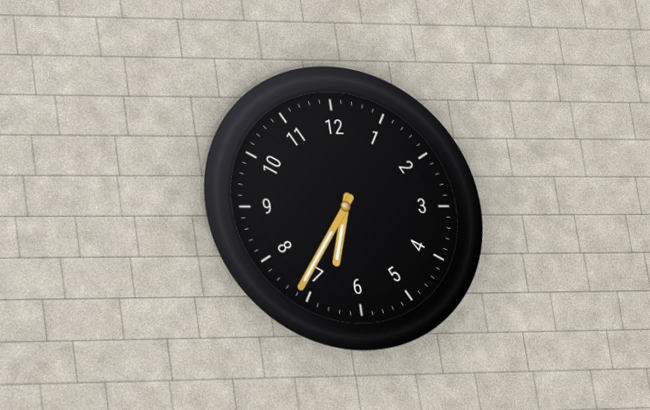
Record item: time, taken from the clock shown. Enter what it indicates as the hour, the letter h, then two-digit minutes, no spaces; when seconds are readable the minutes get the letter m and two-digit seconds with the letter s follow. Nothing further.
6h36
